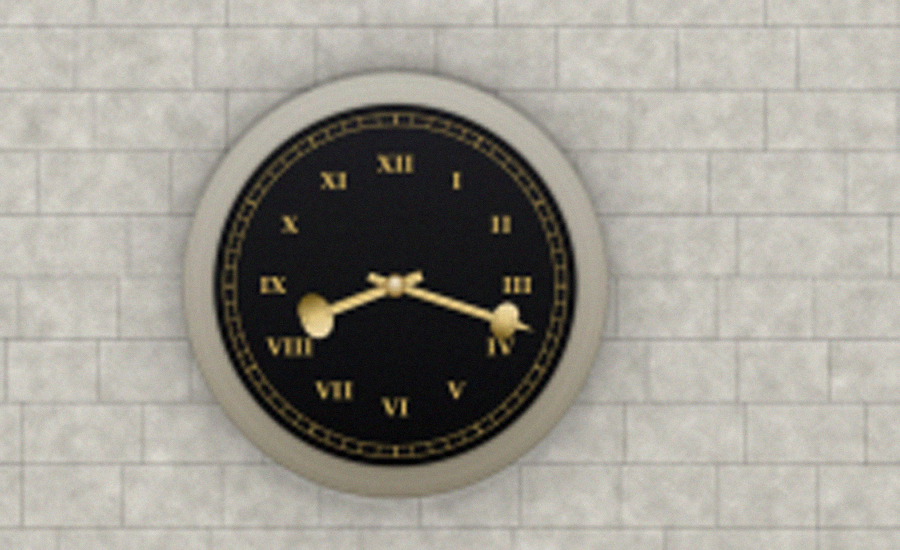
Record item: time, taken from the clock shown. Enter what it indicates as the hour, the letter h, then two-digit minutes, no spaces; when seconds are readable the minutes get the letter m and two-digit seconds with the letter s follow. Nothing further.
8h18
